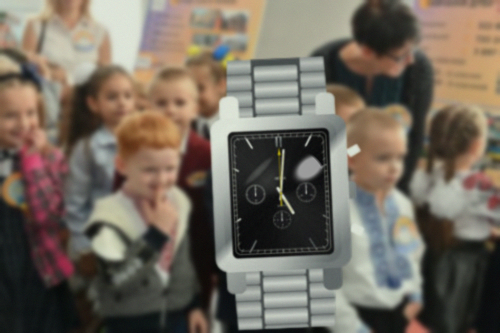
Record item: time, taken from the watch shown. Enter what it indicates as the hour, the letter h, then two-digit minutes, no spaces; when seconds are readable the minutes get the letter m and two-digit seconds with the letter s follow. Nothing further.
5h01
